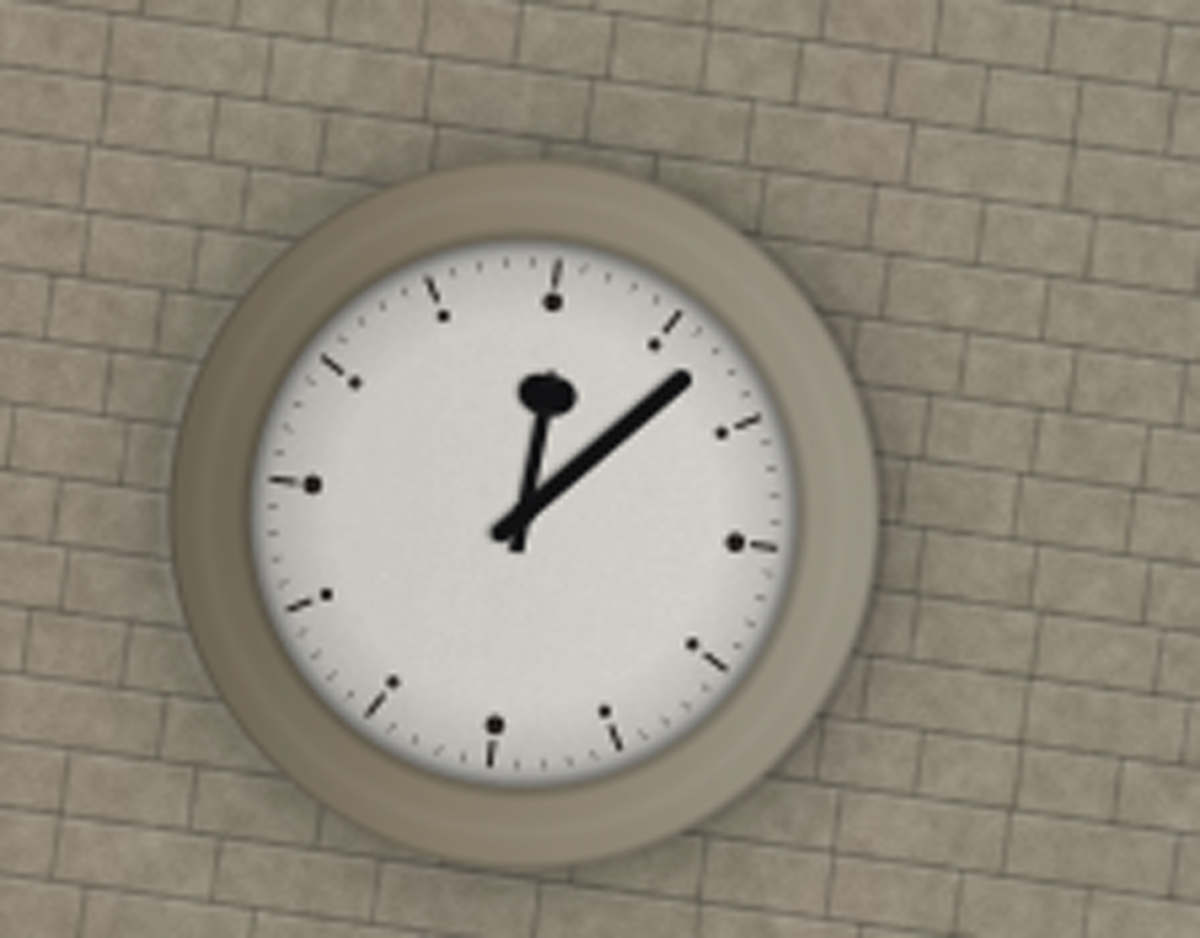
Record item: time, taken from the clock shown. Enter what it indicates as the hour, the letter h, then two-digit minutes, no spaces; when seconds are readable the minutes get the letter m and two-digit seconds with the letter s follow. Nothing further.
12h07
